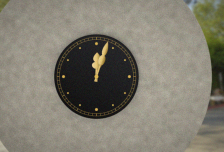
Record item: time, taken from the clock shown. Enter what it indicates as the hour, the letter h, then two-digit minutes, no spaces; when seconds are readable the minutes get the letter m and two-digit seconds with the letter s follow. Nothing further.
12h03
